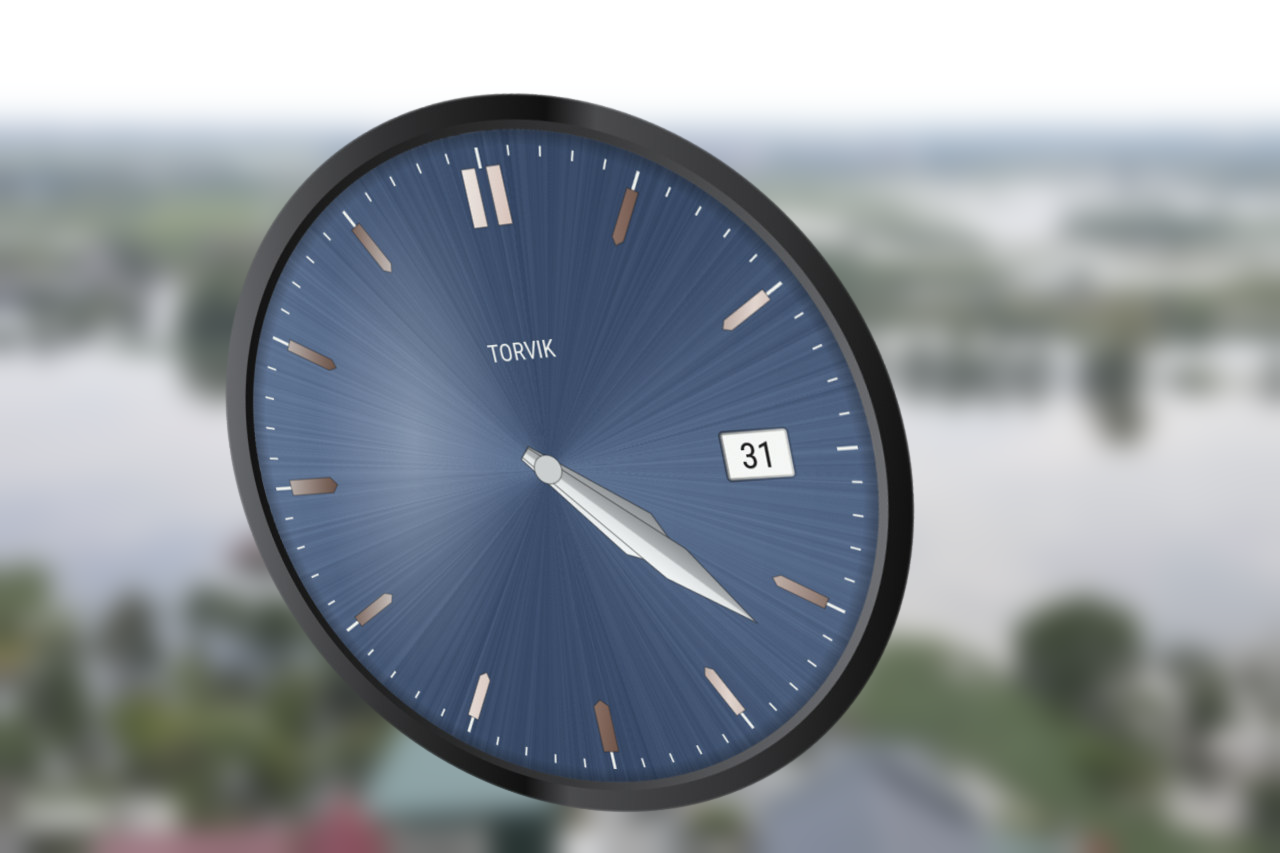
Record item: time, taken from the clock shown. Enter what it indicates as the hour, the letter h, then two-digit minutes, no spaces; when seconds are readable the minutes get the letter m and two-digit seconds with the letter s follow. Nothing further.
4h22
